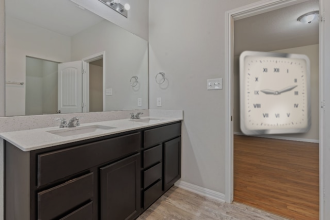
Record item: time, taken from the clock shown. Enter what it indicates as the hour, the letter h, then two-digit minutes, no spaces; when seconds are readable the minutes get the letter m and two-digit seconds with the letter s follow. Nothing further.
9h12
